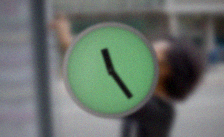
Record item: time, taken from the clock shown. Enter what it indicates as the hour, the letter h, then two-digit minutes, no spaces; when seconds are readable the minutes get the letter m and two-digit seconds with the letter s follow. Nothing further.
11h24
